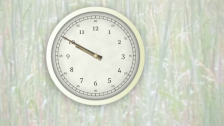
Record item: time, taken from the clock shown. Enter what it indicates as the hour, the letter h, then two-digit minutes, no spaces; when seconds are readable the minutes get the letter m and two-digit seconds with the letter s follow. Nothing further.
9h50
